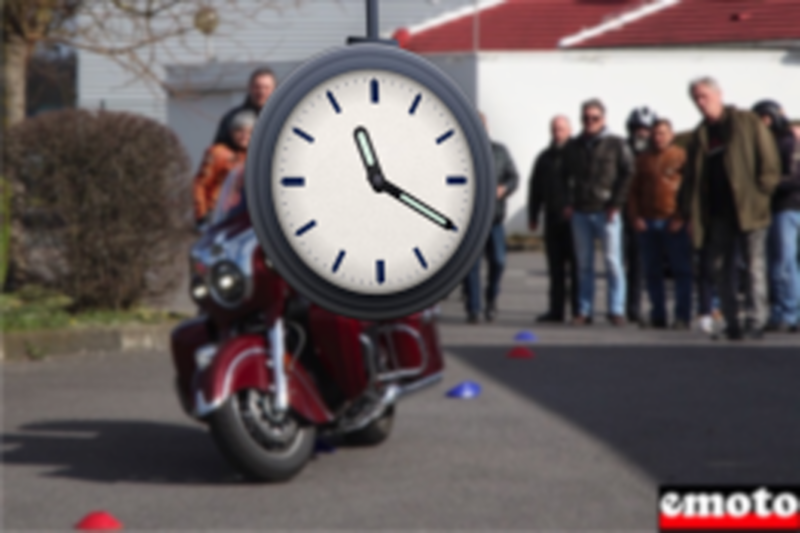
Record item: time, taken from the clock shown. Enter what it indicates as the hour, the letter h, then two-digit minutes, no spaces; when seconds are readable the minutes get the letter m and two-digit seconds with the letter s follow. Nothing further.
11h20
